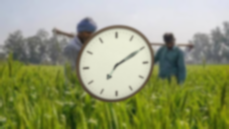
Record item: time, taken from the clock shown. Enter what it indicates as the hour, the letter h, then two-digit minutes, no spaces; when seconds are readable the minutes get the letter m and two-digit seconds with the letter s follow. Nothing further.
7h10
